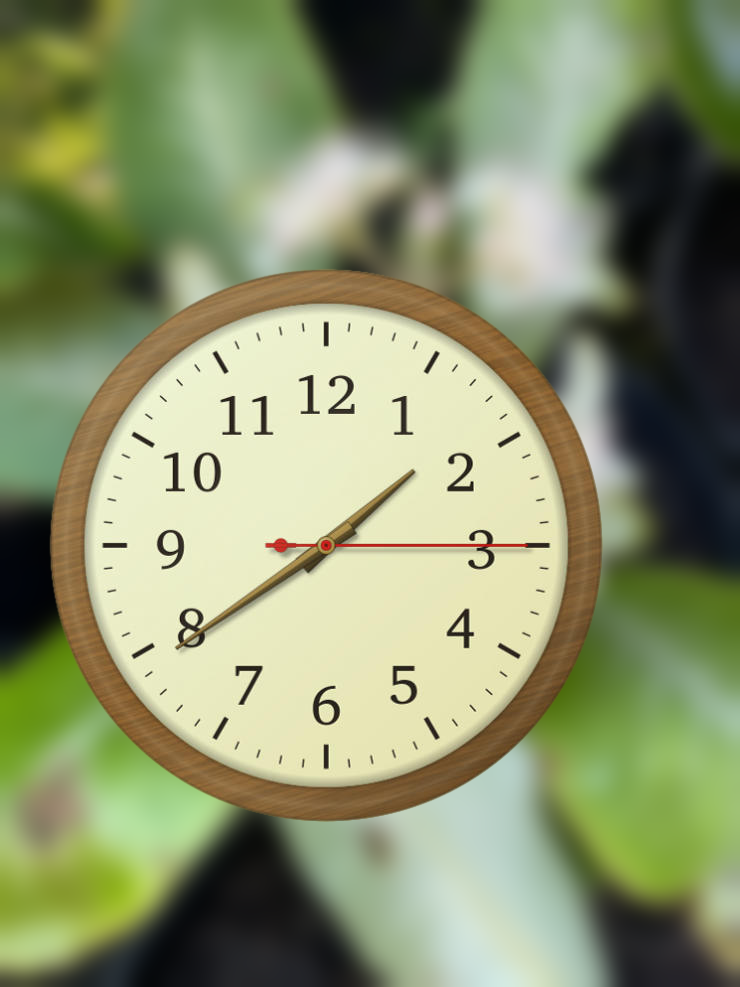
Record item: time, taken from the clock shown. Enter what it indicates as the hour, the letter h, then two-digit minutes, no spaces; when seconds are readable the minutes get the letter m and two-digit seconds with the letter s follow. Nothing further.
1h39m15s
